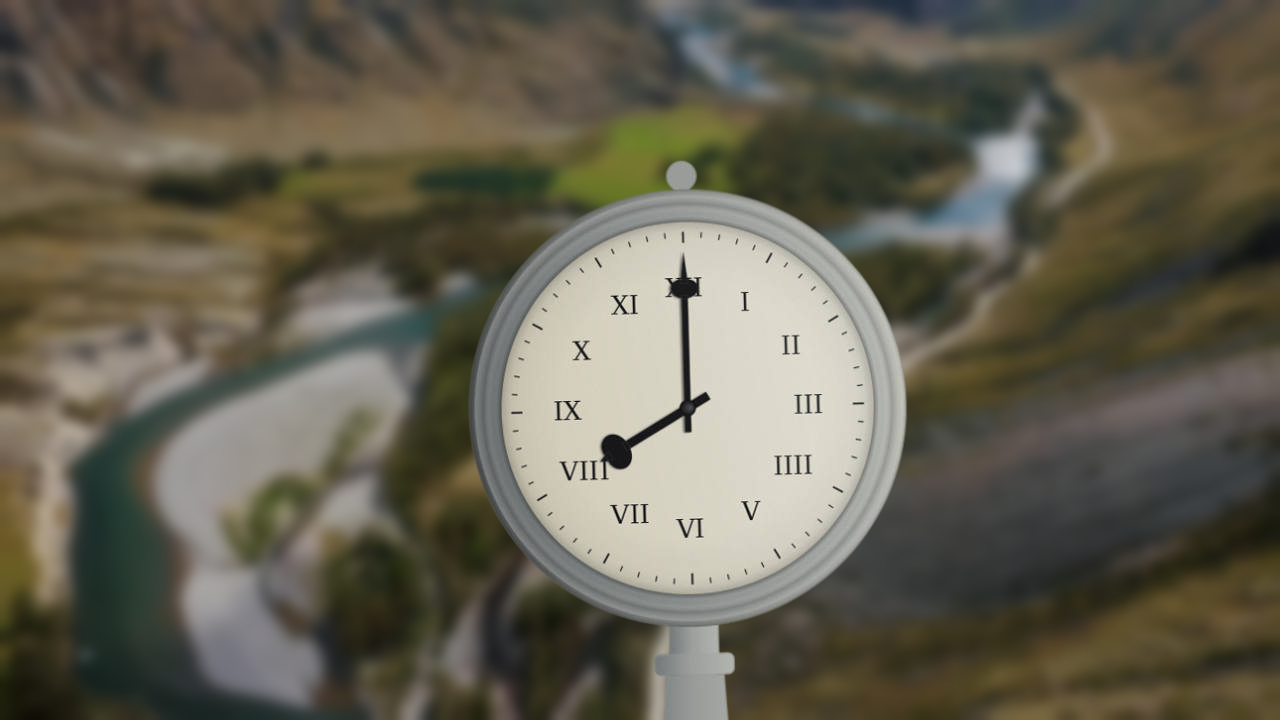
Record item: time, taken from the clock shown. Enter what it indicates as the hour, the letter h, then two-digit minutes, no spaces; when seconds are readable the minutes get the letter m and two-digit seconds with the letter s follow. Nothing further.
8h00
